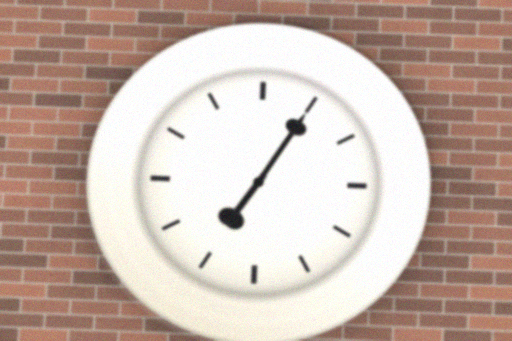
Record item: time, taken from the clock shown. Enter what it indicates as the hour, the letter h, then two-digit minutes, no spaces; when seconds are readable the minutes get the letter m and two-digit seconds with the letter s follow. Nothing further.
7h05
